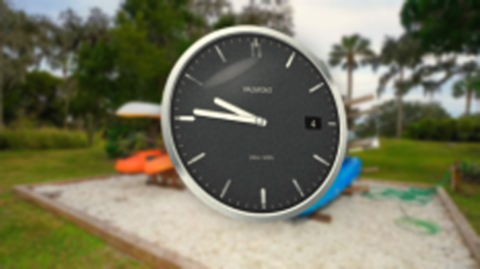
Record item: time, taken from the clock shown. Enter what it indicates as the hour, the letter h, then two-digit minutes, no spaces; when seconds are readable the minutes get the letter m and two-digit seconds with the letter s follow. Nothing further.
9h46
